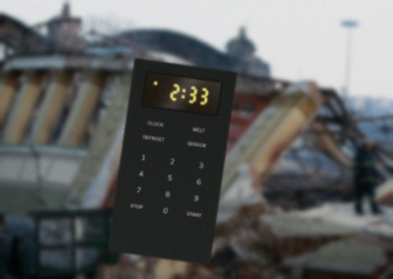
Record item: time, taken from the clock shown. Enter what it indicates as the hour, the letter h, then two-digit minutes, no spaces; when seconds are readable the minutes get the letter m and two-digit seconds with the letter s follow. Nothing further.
2h33
